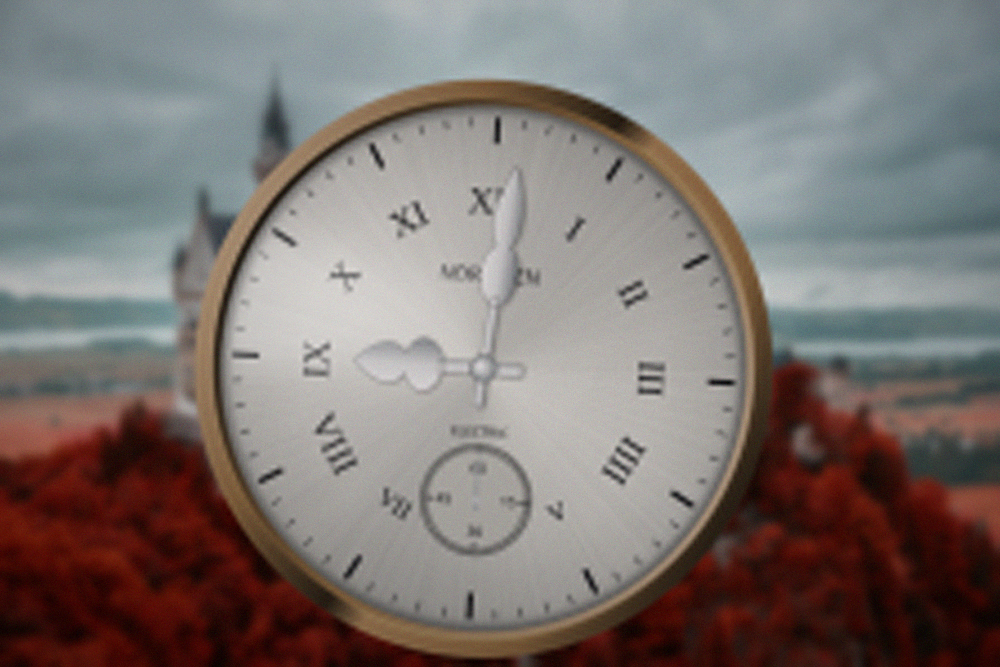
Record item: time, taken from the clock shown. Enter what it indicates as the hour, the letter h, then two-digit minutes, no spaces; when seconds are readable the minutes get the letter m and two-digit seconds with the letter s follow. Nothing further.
9h01
